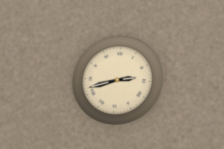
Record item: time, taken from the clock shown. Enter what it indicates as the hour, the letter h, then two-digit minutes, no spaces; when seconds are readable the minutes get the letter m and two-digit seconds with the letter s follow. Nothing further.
2h42
